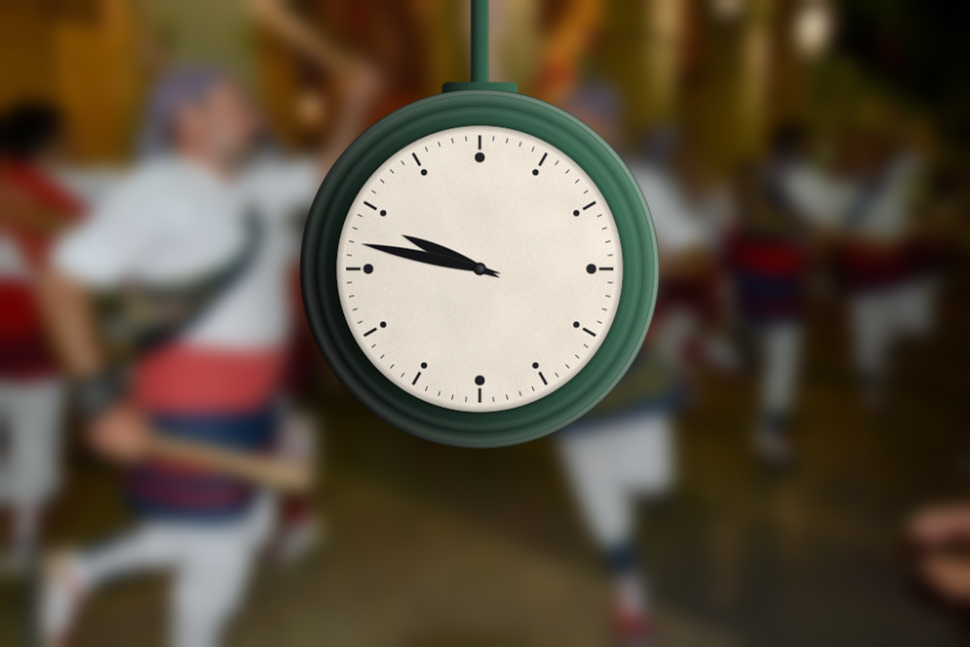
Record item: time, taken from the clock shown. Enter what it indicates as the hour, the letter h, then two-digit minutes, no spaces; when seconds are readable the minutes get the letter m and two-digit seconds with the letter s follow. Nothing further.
9h47
